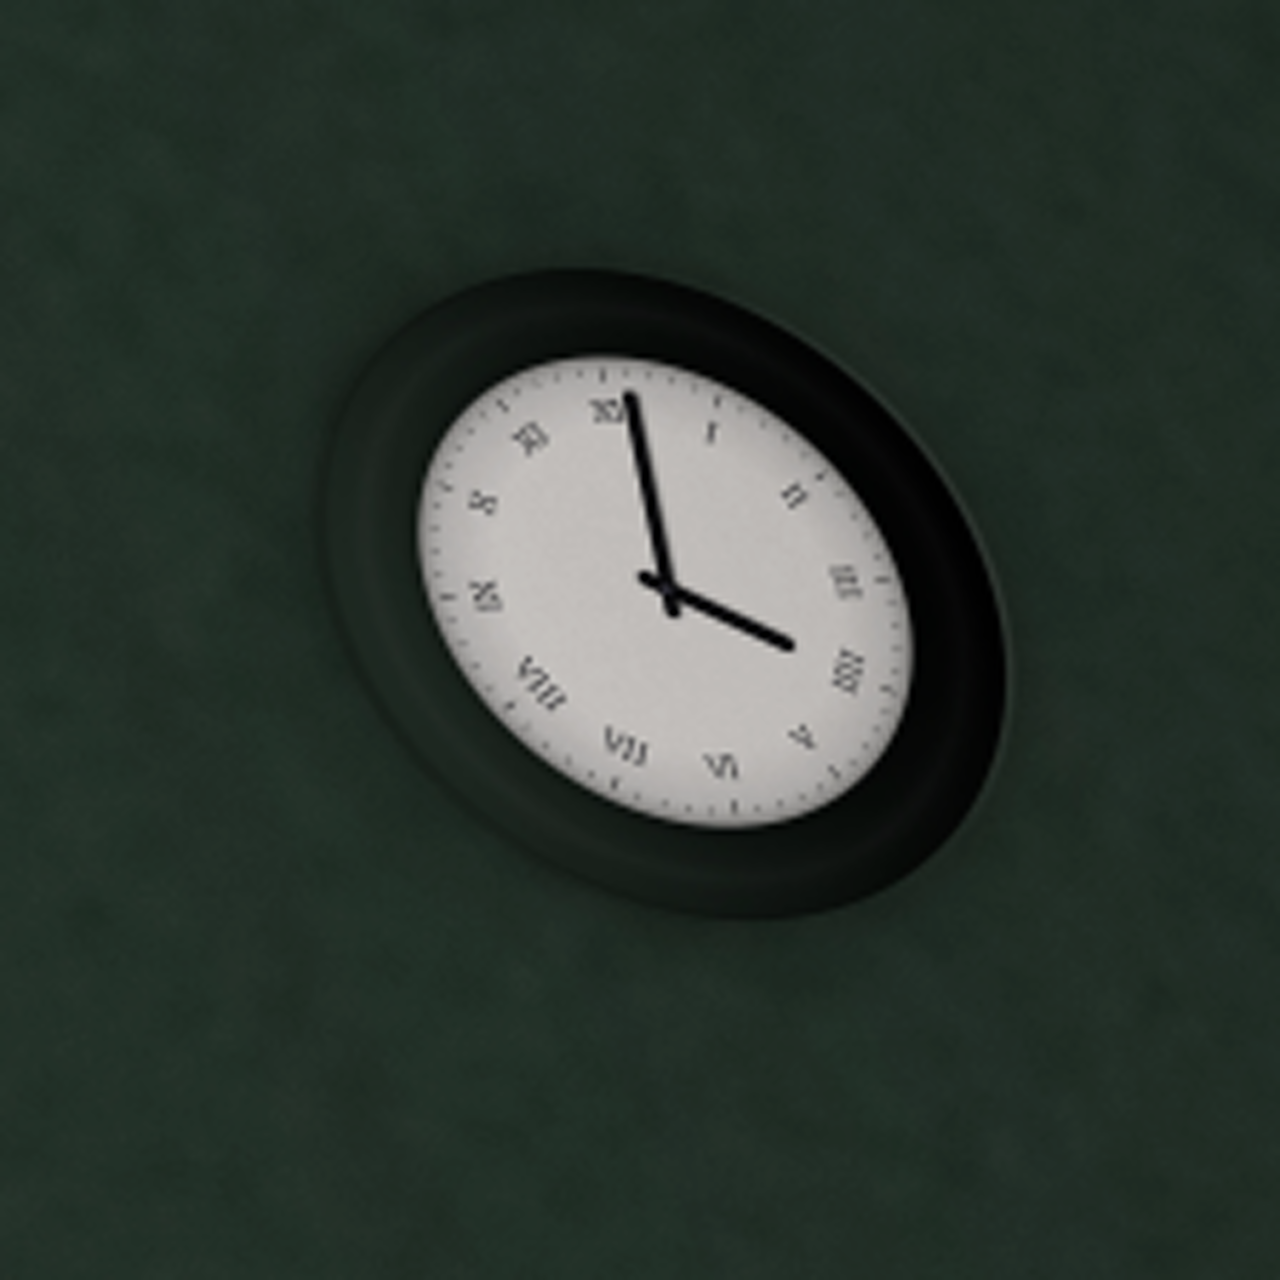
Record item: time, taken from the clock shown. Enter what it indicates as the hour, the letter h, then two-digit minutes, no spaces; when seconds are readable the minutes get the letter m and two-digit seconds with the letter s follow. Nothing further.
4h01
